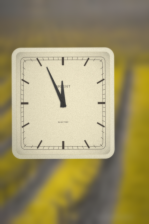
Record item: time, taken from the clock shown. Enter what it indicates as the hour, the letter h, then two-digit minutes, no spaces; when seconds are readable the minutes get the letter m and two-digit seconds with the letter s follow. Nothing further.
11h56
